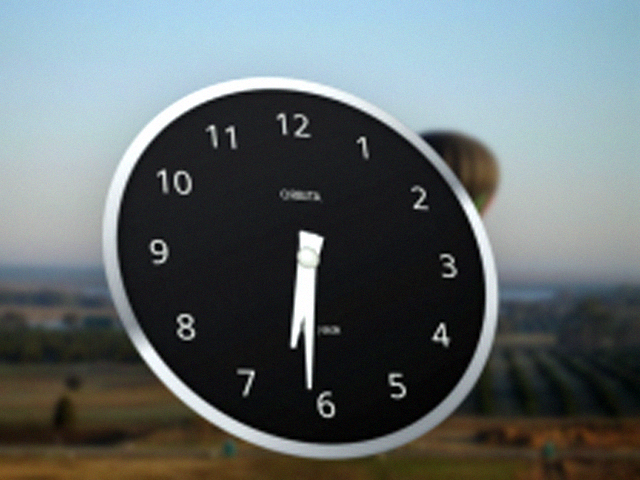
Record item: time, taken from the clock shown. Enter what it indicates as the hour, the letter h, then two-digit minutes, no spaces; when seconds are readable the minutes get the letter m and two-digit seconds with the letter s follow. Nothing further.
6h31
